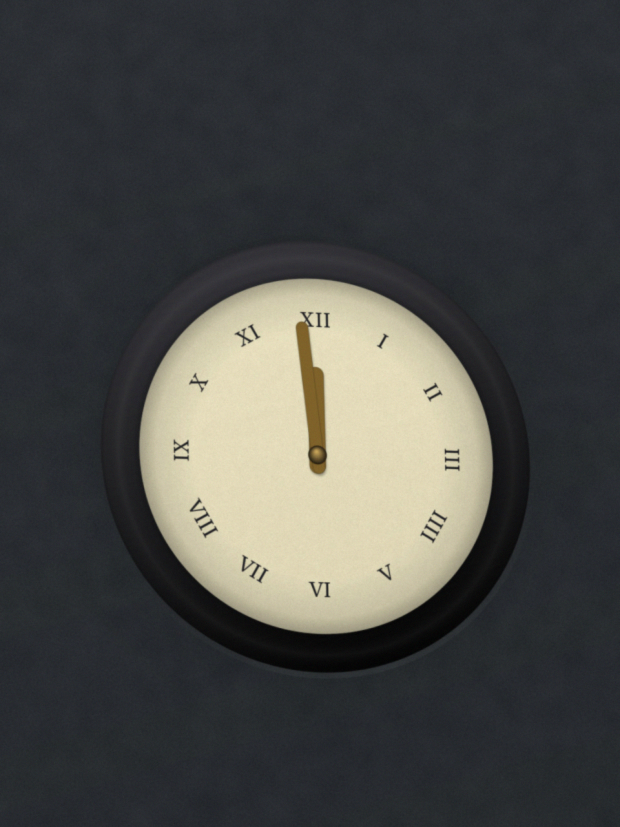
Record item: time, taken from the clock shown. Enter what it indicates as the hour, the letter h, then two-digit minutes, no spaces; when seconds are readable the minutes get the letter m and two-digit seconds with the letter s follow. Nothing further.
11h59
